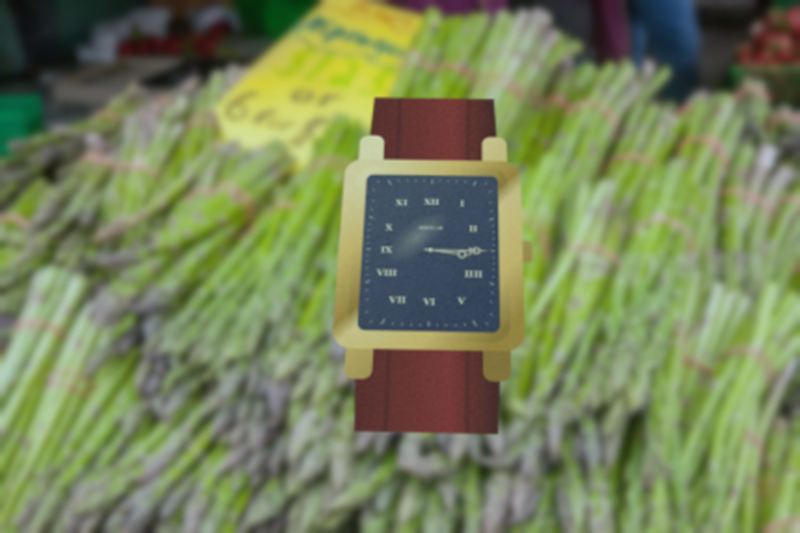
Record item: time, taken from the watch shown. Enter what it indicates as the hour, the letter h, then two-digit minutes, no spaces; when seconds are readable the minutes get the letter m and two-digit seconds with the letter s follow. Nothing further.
3h15
